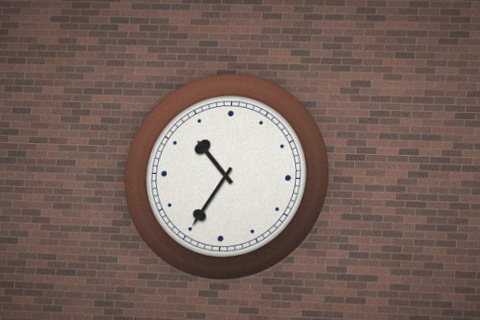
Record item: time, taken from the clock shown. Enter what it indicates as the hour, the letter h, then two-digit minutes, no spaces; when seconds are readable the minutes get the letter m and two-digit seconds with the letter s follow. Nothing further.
10h35
